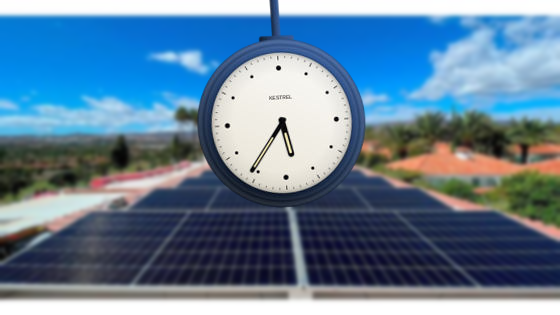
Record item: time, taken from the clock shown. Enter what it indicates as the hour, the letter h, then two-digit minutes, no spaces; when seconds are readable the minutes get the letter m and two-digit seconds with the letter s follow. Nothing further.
5h36
